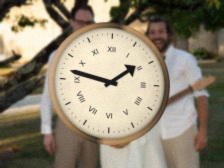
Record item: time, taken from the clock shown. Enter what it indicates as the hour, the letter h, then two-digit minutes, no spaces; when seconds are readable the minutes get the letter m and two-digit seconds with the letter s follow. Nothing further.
1h47
